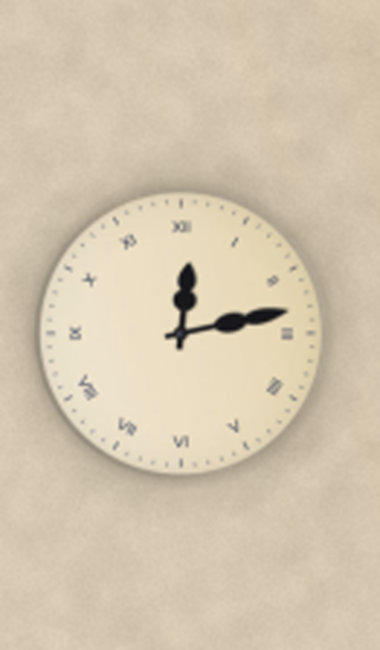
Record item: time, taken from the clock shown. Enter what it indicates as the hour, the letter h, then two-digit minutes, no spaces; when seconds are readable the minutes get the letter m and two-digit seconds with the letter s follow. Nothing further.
12h13
